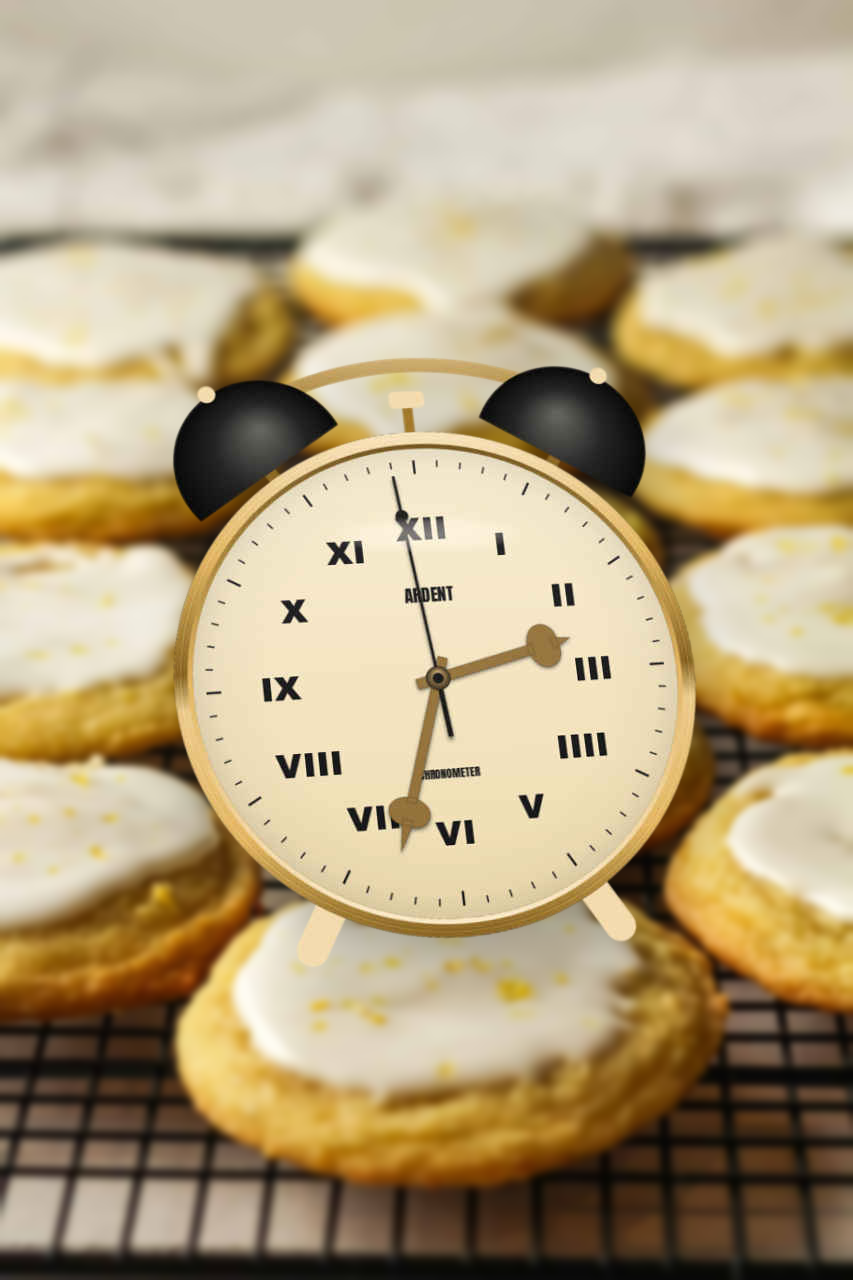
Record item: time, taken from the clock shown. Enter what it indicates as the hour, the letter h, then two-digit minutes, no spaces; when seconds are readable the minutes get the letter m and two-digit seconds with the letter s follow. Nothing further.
2h32m59s
